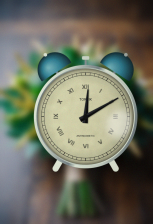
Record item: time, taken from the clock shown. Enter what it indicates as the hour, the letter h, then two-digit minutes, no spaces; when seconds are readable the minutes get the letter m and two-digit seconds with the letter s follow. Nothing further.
12h10
